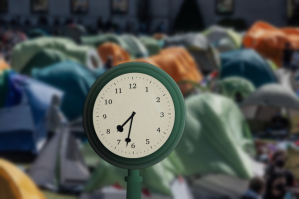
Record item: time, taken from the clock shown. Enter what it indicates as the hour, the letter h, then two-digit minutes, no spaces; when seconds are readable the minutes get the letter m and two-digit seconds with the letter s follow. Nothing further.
7h32
